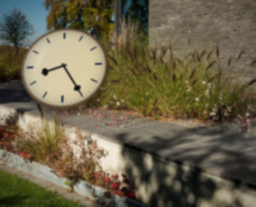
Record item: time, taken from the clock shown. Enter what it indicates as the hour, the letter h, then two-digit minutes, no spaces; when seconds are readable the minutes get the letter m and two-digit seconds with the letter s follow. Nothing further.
8h25
